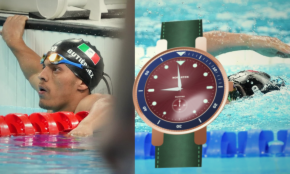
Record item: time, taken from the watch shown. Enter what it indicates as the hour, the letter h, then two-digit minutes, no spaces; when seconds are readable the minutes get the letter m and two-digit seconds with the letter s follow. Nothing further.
8h59
